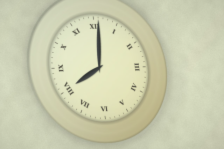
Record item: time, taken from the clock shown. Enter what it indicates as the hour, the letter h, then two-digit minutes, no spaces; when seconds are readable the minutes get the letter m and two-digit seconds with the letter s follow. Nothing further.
8h01
